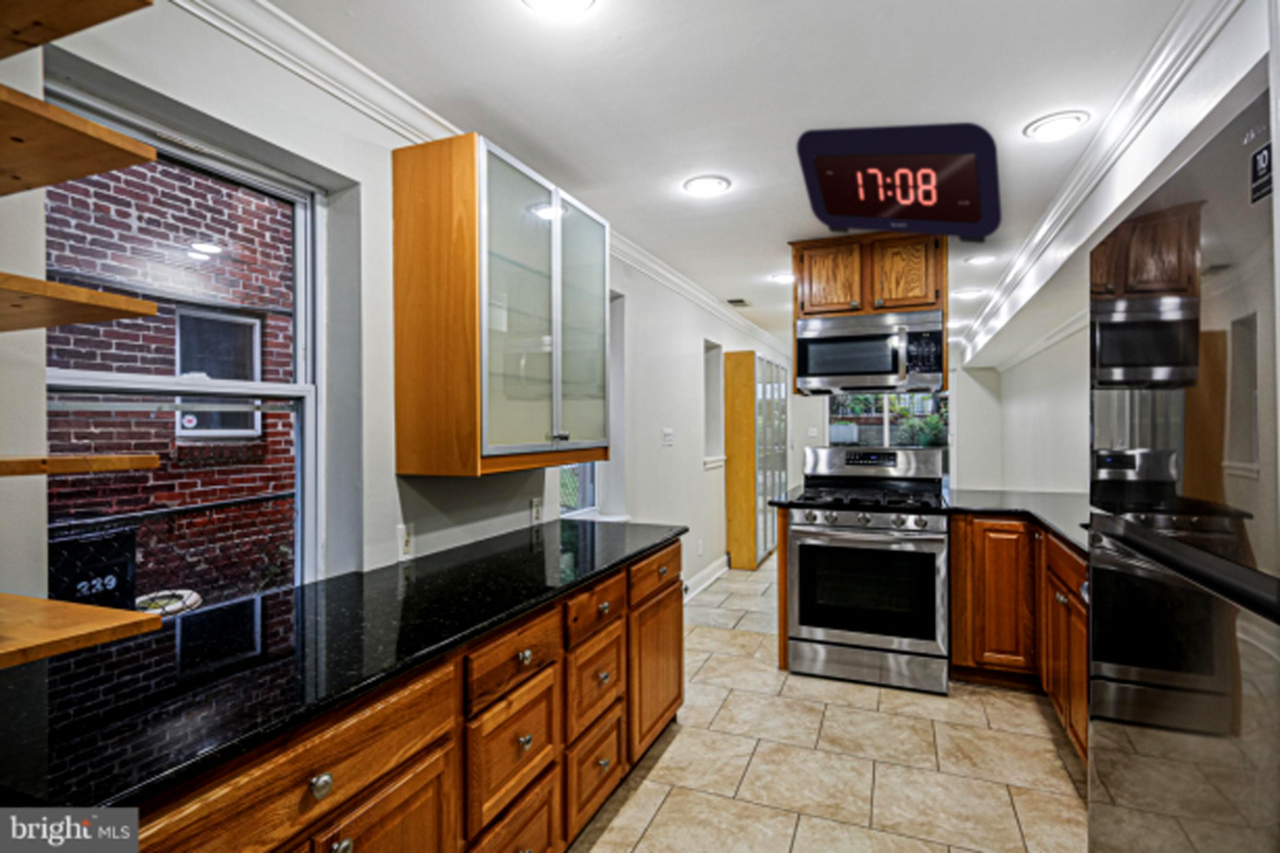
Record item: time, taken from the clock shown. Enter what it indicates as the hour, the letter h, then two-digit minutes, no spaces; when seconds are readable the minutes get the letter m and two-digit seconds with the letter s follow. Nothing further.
17h08
